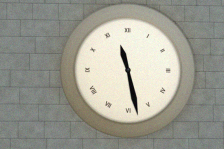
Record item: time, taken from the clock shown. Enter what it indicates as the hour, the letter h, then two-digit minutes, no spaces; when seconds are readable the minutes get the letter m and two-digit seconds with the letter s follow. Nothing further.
11h28
